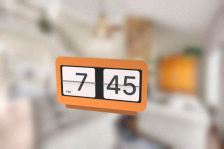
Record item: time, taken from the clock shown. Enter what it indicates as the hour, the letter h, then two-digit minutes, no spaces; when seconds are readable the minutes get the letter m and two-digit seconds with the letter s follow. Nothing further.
7h45
